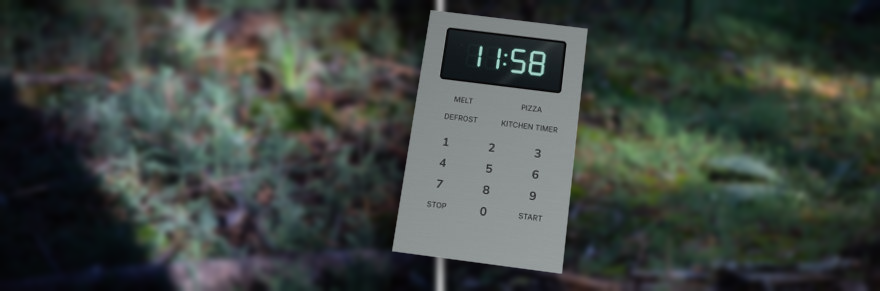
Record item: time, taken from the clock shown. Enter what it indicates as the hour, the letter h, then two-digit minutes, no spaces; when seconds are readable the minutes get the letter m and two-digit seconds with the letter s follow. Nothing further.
11h58
